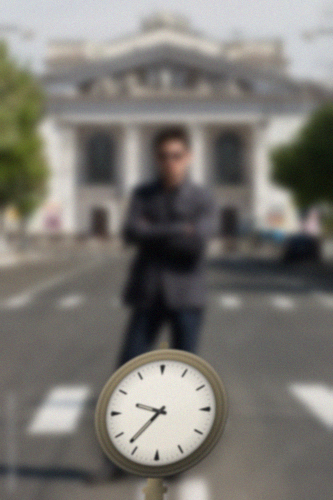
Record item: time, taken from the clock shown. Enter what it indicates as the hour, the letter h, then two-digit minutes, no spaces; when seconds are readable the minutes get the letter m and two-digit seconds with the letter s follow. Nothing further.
9h37
